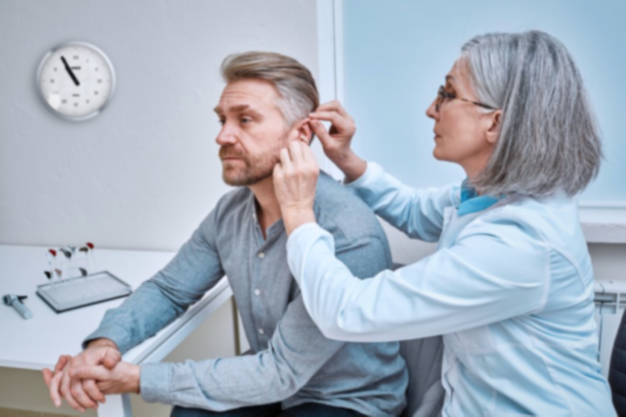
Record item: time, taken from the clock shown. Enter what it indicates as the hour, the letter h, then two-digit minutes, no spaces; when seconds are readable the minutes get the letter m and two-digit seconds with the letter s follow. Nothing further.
10h55
